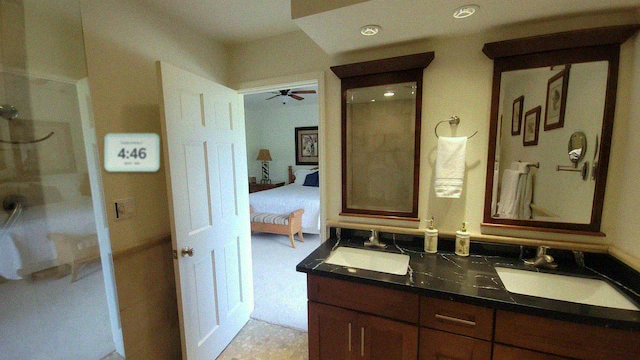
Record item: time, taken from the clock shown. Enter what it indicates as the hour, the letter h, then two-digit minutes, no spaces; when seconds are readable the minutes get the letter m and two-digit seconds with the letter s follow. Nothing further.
4h46
